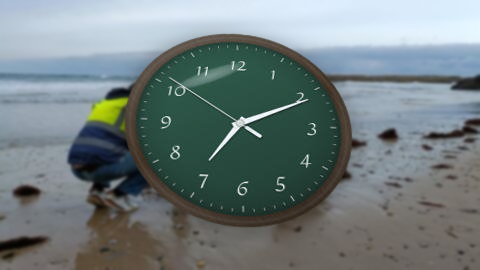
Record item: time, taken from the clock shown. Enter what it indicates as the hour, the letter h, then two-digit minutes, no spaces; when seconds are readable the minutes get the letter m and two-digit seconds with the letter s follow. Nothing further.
7h10m51s
